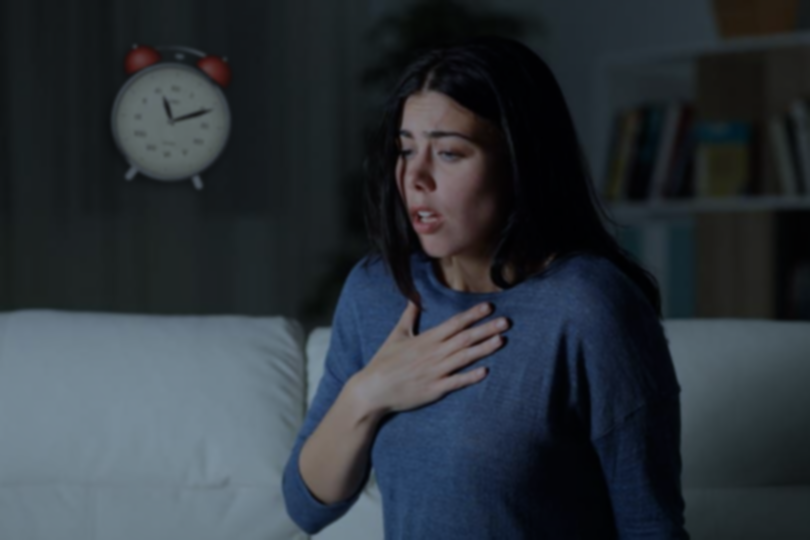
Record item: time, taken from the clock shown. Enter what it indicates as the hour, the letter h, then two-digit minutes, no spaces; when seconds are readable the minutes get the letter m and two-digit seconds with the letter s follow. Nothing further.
11h11
